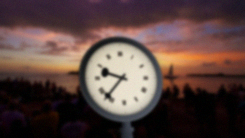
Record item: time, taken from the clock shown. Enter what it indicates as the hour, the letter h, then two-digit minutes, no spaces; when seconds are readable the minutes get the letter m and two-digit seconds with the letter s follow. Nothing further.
9h37
